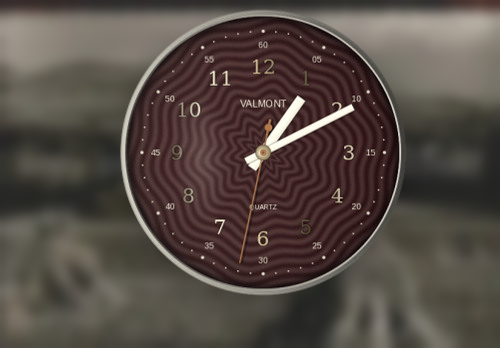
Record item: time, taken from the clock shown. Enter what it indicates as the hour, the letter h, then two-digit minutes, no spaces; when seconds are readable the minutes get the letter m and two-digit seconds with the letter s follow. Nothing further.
1h10m32s
